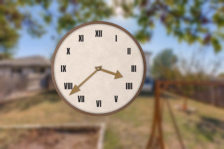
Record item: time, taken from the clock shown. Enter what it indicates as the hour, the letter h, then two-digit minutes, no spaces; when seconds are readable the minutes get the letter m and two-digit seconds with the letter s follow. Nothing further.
3h38
